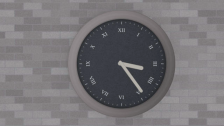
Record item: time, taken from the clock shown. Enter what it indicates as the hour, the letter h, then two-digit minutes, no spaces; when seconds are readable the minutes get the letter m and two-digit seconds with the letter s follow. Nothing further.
3h24
